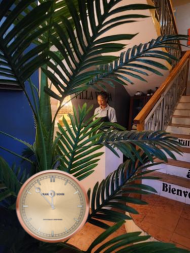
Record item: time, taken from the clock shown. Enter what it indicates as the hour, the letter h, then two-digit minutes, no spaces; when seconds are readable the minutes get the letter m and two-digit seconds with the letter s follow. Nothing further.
11h53
